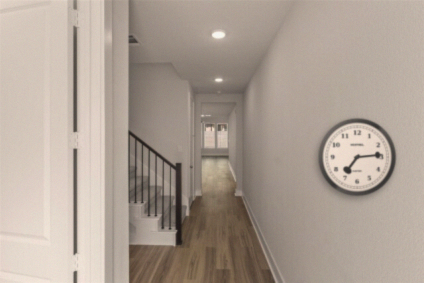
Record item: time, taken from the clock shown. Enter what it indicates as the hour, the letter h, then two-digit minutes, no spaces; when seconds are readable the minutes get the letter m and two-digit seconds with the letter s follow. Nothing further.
7h14
